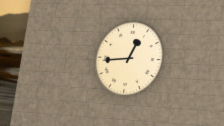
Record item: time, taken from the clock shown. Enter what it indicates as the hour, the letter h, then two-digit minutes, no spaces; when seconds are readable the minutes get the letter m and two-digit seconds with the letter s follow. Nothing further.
12h44
